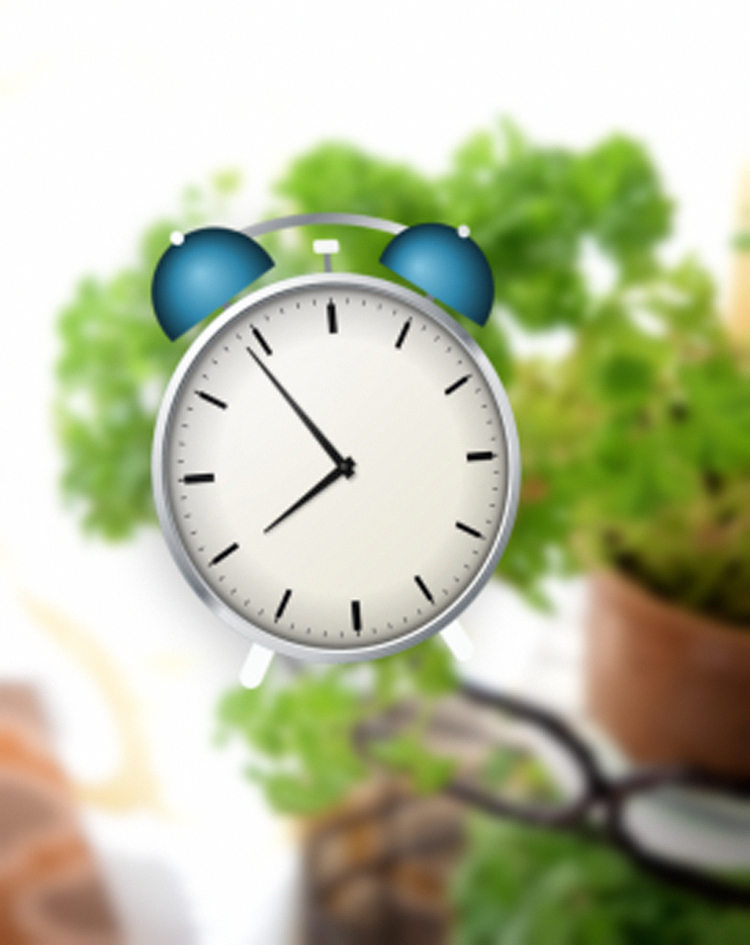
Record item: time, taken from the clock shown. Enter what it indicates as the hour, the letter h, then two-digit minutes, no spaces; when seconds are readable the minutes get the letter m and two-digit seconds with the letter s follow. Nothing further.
7h54
